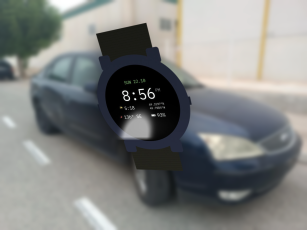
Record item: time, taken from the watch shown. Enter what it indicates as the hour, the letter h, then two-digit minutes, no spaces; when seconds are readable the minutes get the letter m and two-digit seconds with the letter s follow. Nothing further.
8h56
